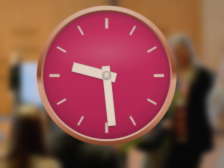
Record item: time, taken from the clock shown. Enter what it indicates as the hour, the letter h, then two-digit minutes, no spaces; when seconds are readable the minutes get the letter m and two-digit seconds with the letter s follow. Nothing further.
9h29
